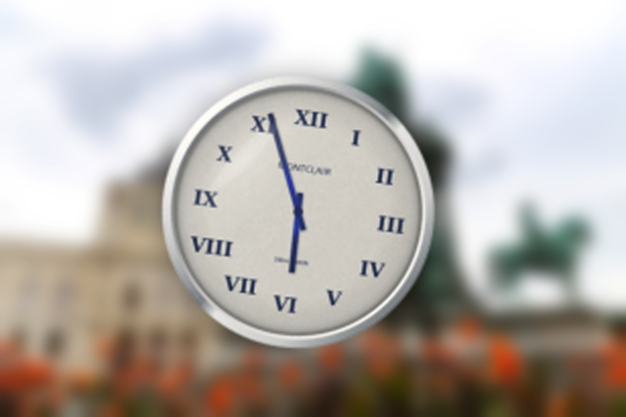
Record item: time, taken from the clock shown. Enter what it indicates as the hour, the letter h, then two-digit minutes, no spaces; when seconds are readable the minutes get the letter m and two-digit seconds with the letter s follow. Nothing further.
5h56
